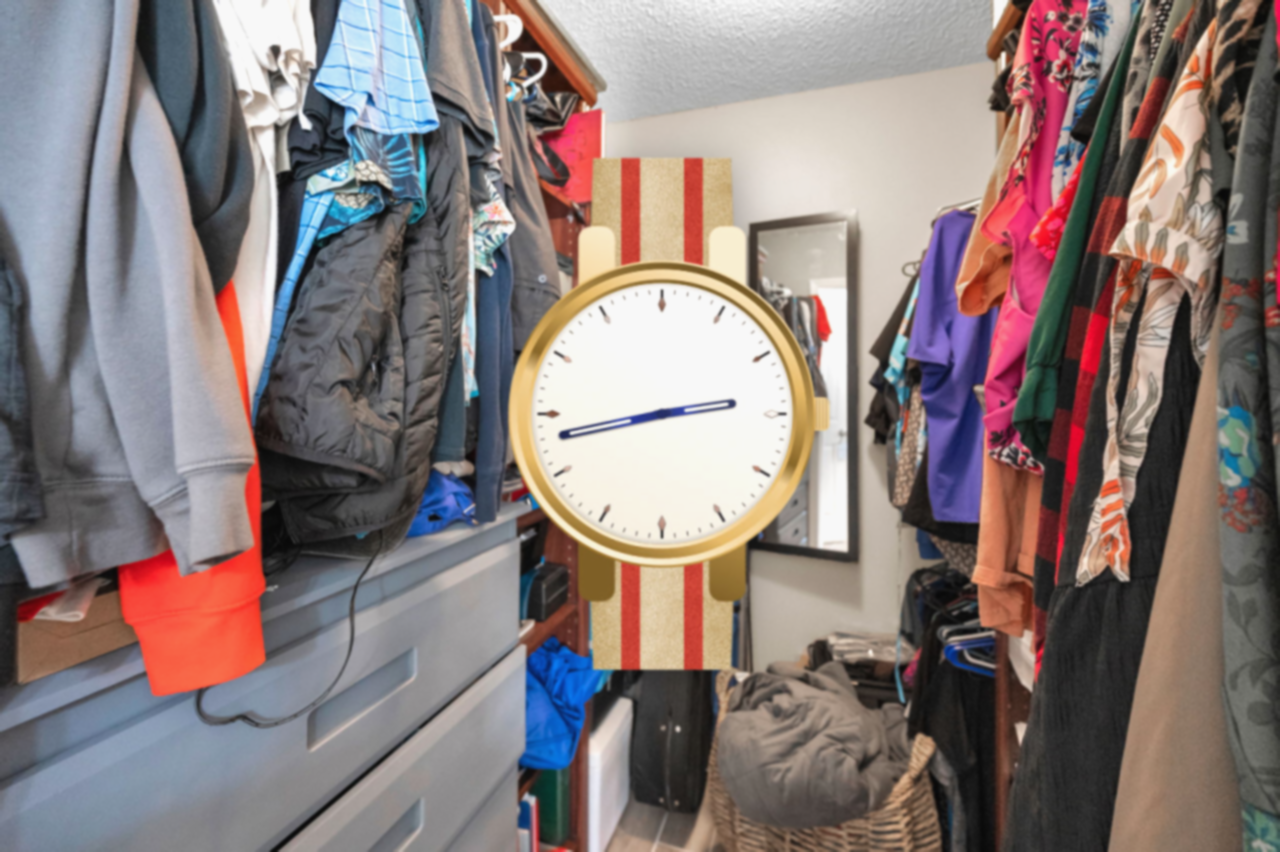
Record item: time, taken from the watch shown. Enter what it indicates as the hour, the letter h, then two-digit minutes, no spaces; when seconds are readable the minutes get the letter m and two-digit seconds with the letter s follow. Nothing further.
2h43
